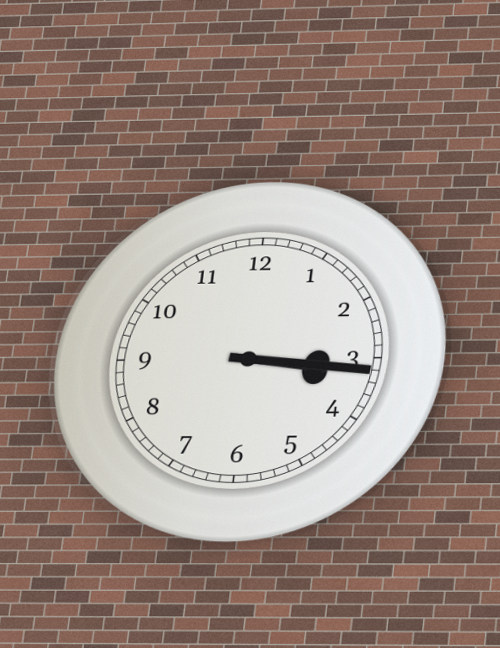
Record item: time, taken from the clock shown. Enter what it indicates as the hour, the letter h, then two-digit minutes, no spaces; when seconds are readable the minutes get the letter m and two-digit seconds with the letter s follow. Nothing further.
3h16
